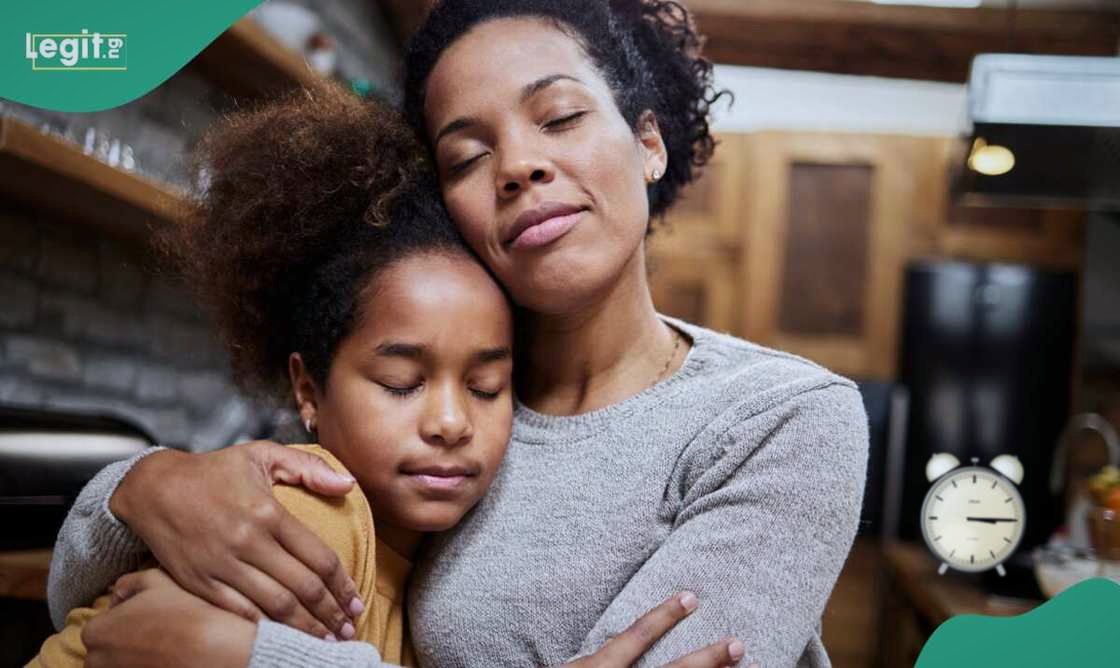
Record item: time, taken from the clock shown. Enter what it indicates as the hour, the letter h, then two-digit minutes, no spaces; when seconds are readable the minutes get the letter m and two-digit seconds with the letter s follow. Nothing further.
3h15
